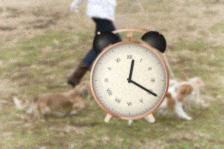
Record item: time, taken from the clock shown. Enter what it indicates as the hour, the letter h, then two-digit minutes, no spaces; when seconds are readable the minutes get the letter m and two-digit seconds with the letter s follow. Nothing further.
12h20
